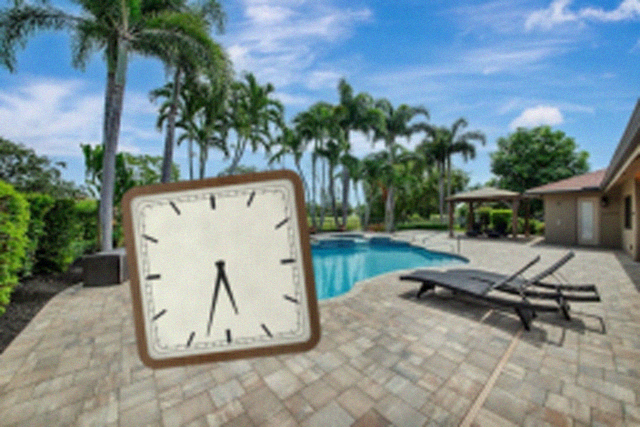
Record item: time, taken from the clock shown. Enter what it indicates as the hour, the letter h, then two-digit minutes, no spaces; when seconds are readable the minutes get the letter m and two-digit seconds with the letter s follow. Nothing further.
5h33
